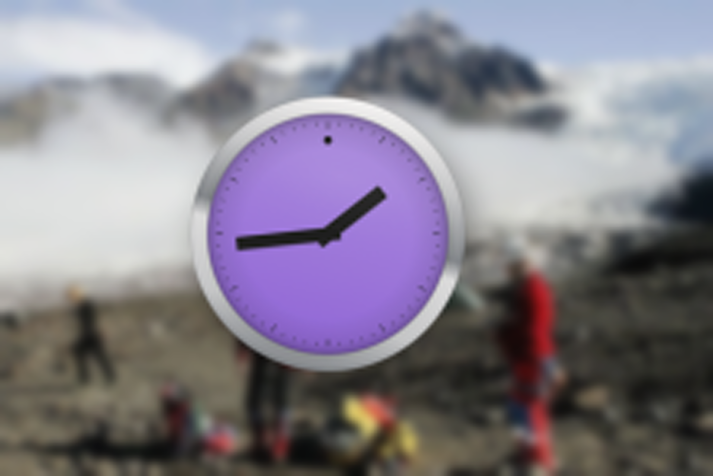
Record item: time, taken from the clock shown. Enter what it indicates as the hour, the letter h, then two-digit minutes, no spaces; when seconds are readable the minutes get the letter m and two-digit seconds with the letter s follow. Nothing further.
1h44
